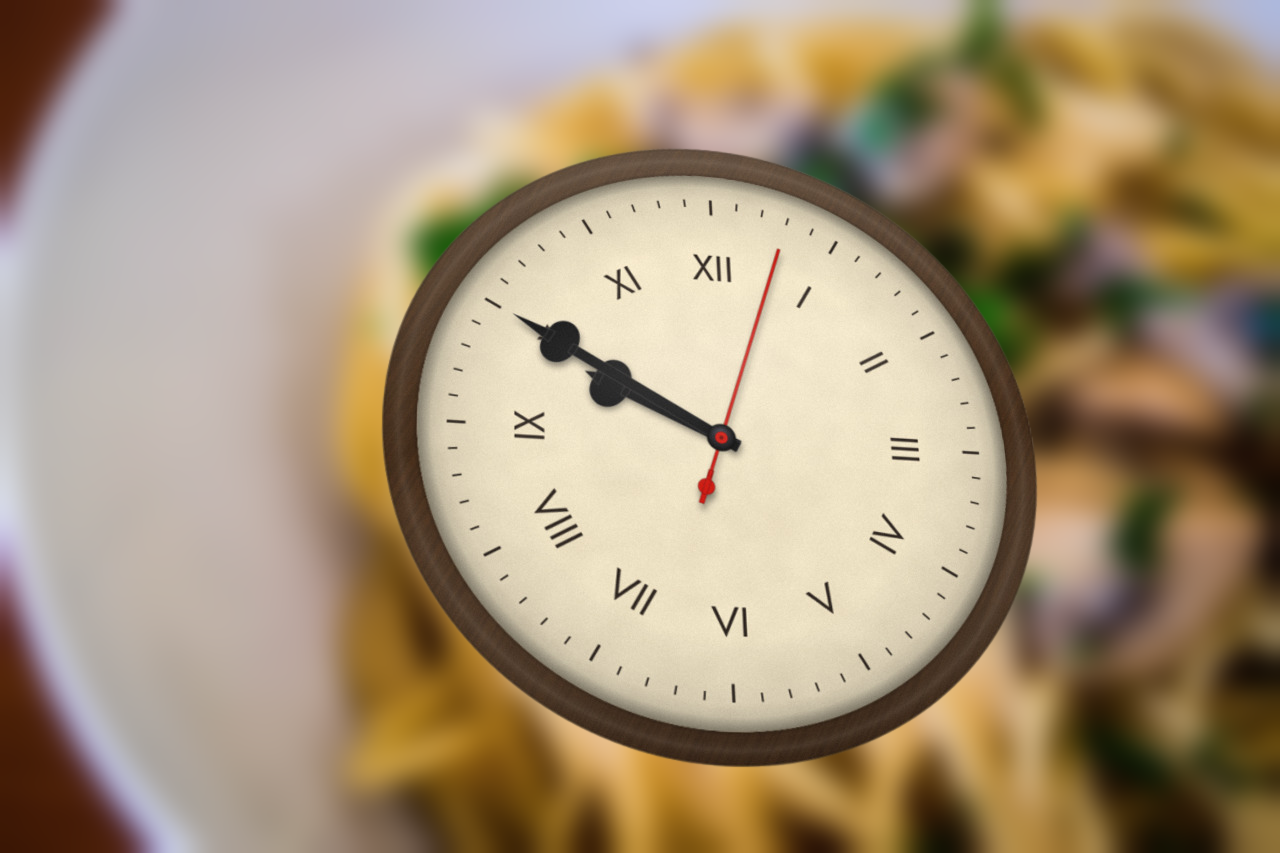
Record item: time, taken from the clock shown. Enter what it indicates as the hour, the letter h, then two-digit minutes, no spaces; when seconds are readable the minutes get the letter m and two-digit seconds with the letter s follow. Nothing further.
9h50m03s
